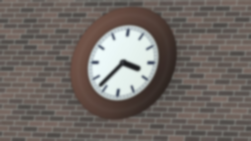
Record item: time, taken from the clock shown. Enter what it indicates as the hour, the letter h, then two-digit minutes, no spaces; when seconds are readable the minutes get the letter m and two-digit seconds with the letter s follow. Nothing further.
3h37
